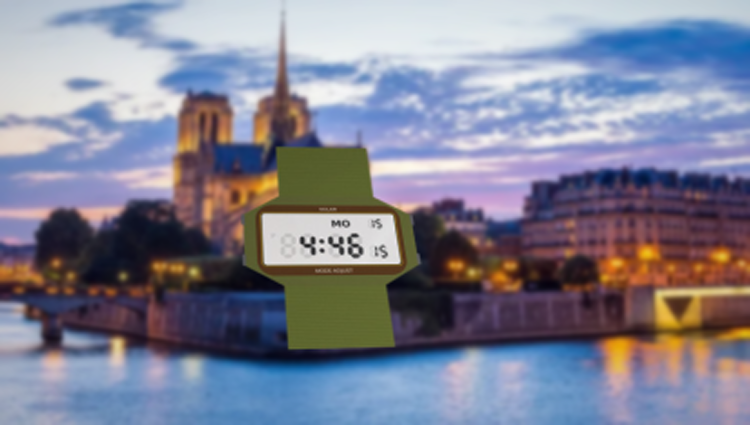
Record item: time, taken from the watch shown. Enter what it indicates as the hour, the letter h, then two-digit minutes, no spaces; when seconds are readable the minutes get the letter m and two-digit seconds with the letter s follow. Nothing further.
4h46m15s
